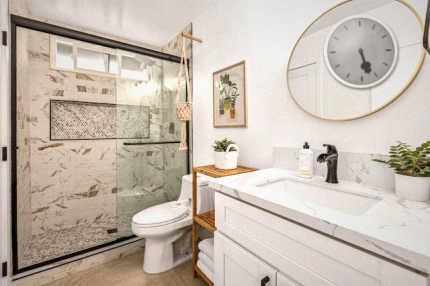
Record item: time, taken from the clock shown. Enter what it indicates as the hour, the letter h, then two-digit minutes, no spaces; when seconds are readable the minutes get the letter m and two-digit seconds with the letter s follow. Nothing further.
5h27
